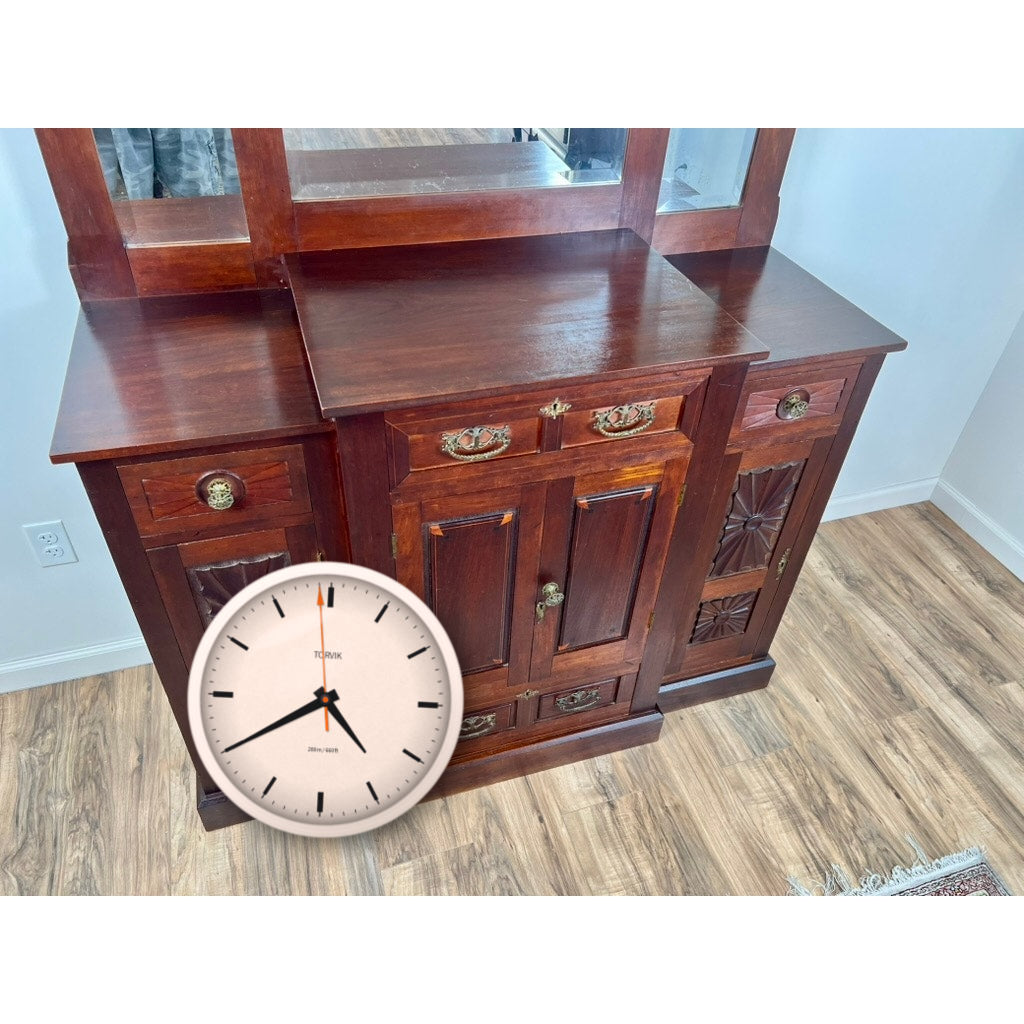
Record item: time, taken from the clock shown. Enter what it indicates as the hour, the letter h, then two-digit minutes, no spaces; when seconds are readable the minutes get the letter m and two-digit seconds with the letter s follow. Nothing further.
4h39m59s
